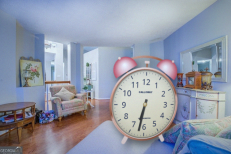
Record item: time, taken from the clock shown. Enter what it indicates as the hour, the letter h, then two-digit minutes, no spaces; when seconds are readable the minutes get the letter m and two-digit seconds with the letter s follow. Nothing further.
6h32
